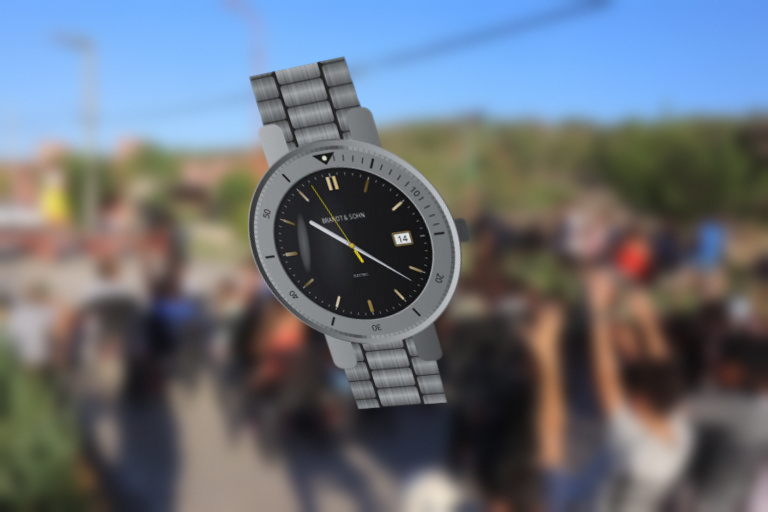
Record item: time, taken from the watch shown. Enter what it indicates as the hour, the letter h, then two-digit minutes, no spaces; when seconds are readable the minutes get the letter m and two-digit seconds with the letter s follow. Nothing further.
10h21m57s
